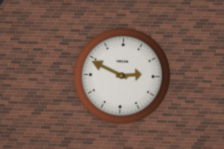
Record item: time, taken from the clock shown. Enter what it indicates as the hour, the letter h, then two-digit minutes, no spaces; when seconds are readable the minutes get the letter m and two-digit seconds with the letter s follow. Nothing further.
2h49
